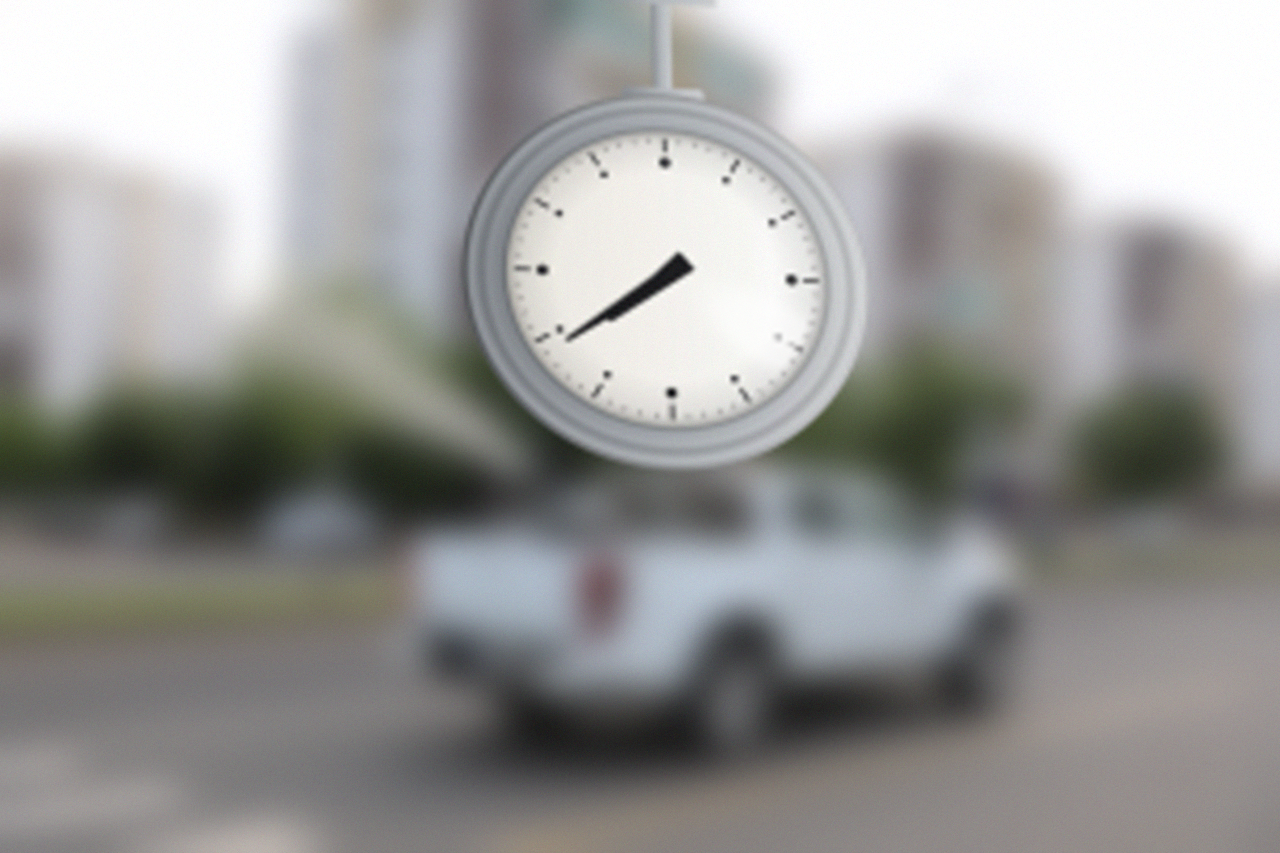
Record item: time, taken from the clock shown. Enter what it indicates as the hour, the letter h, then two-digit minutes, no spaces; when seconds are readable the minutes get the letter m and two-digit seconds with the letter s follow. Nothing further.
7h39
